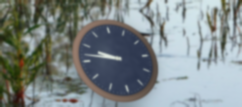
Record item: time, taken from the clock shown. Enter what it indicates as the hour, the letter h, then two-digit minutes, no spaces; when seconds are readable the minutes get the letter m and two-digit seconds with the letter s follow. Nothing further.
9h47
